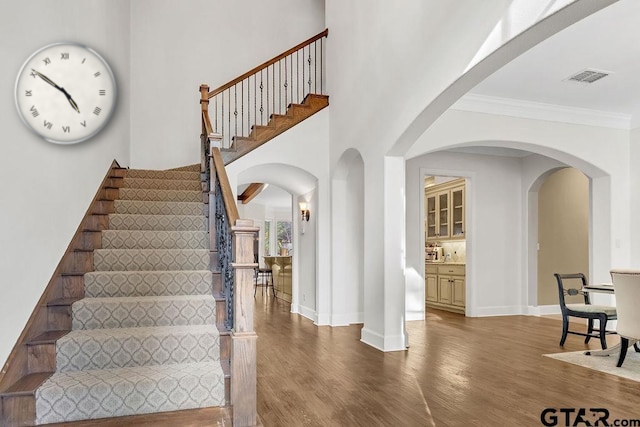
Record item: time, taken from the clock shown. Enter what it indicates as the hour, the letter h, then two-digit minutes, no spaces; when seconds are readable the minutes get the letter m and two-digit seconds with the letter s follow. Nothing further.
4h51
